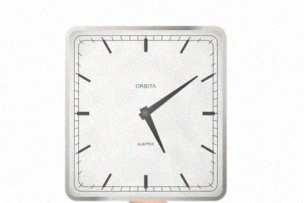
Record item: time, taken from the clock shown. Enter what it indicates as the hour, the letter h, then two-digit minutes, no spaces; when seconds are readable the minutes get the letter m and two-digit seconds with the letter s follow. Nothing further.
5h09
